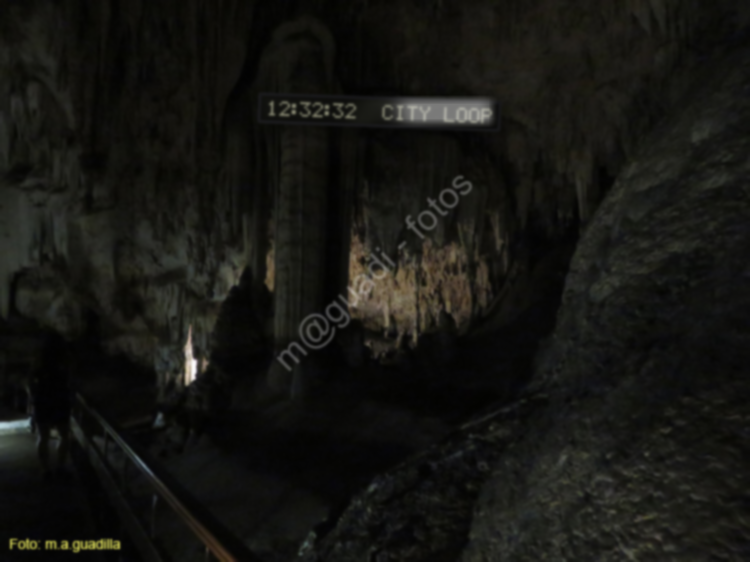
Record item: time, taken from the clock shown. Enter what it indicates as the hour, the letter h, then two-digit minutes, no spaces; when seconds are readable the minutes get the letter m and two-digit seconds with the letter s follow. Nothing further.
12h32m32s
